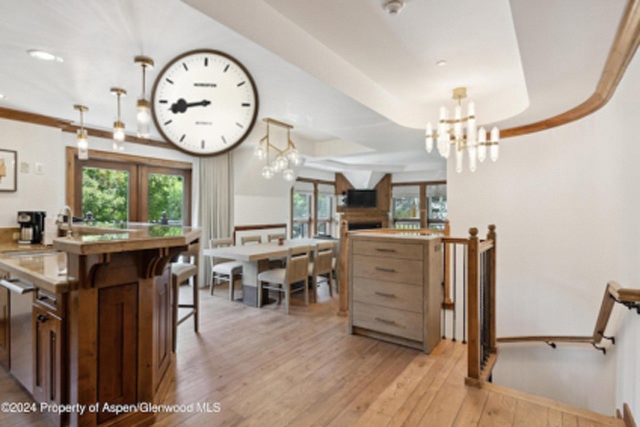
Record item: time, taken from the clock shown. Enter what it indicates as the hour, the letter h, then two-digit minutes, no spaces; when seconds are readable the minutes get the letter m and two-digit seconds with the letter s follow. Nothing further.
8h43
